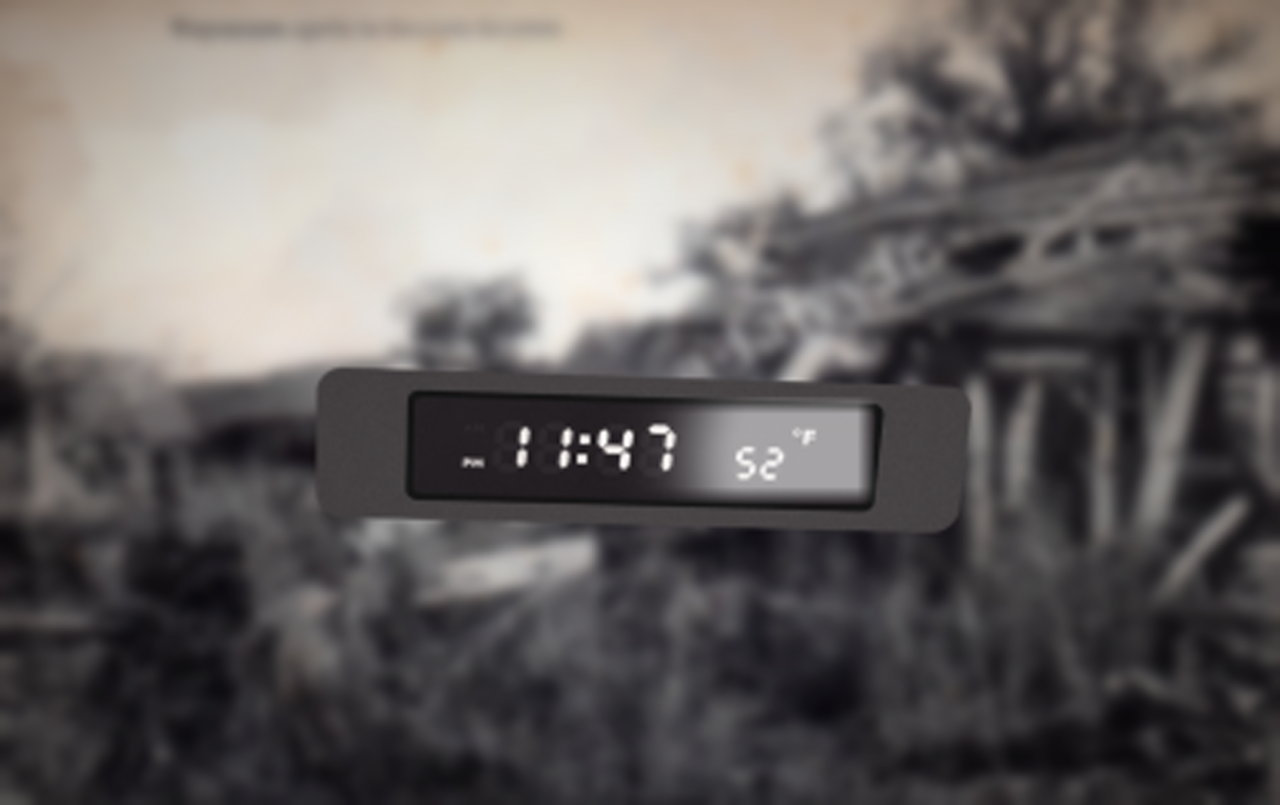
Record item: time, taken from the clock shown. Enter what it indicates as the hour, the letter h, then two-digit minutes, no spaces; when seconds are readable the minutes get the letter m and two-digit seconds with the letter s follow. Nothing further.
11h47
